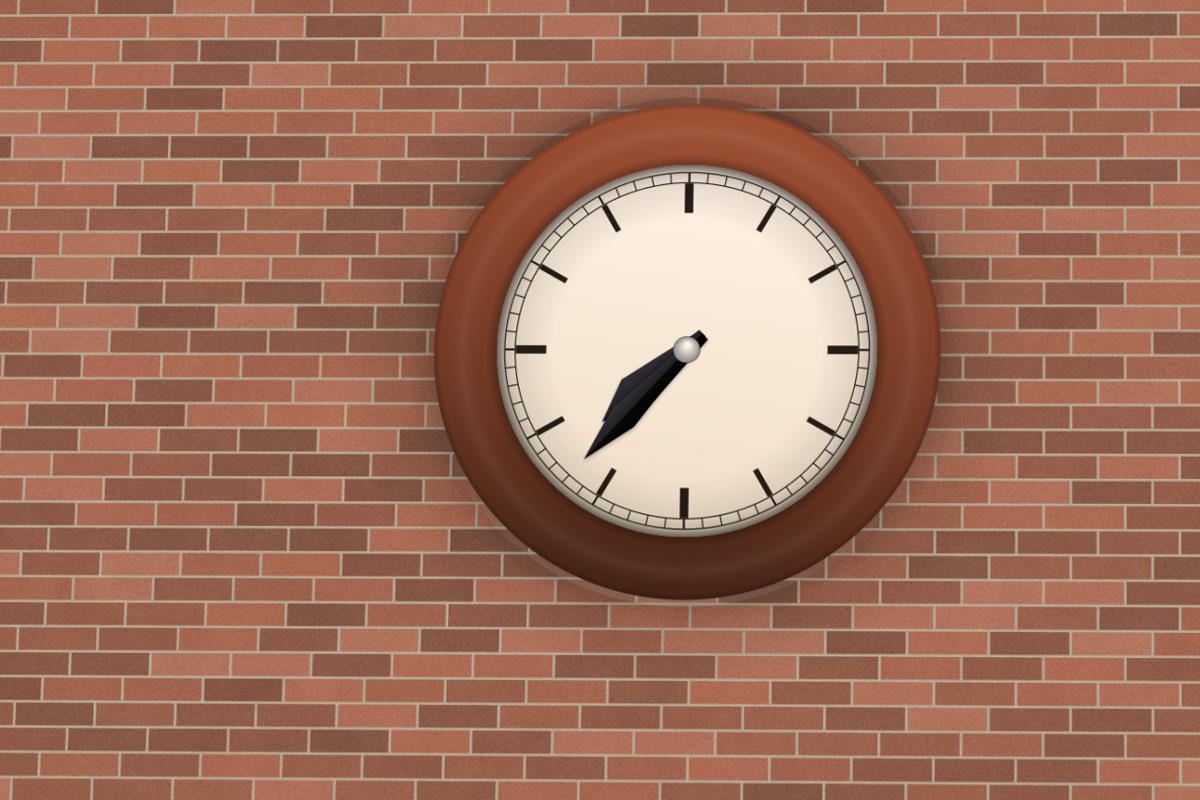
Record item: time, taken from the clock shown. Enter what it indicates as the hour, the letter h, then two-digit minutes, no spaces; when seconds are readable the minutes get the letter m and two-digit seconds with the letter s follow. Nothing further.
7h37
